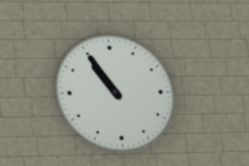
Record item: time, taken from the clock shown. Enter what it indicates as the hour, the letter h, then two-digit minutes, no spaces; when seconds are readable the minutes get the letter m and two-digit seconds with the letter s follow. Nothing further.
10h55
